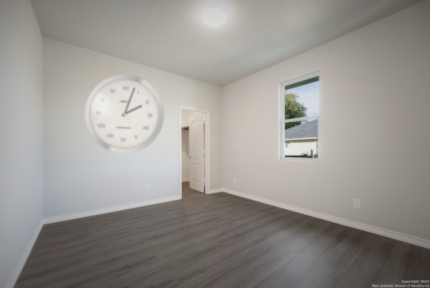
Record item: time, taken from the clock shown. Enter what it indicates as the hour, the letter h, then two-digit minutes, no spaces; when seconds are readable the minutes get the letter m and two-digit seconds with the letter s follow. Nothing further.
2h03
